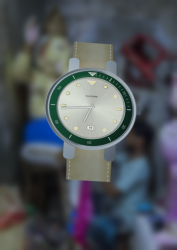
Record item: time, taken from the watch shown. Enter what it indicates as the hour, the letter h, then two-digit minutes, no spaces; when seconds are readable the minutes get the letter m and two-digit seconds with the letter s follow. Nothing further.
6h44
